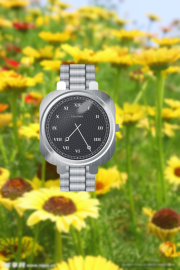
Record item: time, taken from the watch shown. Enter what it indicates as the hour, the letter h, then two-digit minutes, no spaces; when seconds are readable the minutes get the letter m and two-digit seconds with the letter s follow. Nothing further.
7h25
